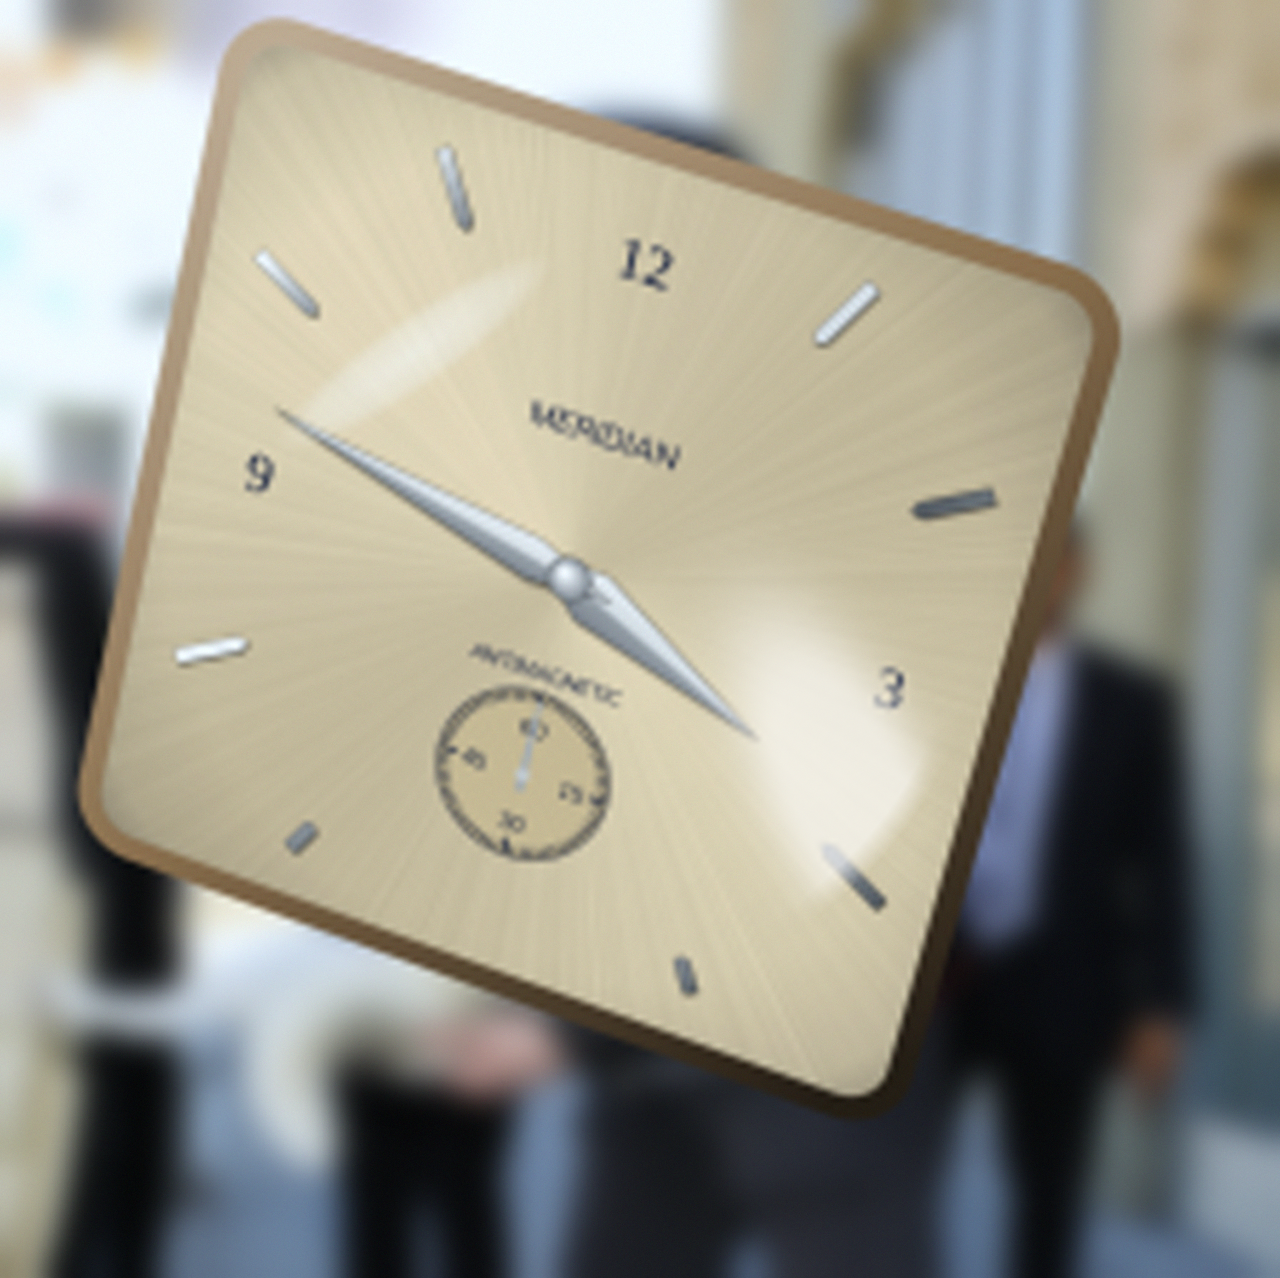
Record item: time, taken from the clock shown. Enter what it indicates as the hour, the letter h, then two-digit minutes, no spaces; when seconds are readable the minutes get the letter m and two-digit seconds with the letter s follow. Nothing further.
3h47
